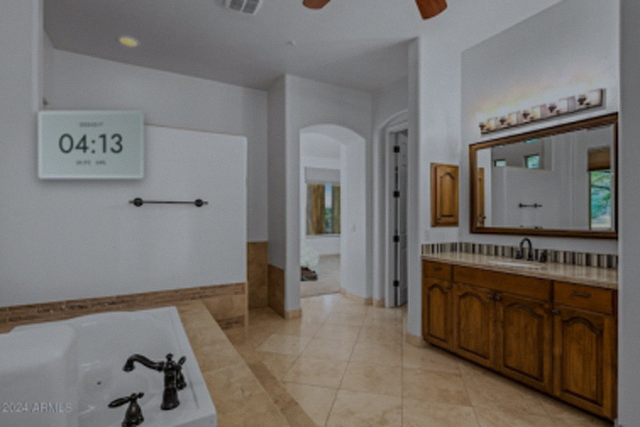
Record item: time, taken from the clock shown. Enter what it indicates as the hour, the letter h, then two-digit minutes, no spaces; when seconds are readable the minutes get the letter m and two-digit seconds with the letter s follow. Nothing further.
4h13
